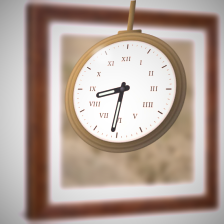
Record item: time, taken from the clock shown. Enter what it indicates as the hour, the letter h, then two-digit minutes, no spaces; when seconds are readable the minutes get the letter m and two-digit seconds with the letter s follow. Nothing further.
8h31
